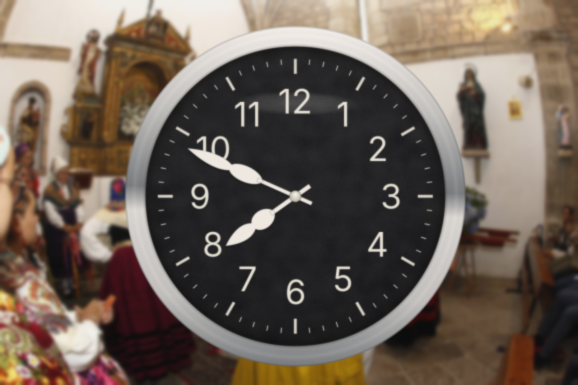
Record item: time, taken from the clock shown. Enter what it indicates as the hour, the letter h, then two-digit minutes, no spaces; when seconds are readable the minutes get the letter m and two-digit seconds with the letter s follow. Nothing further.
7h49
